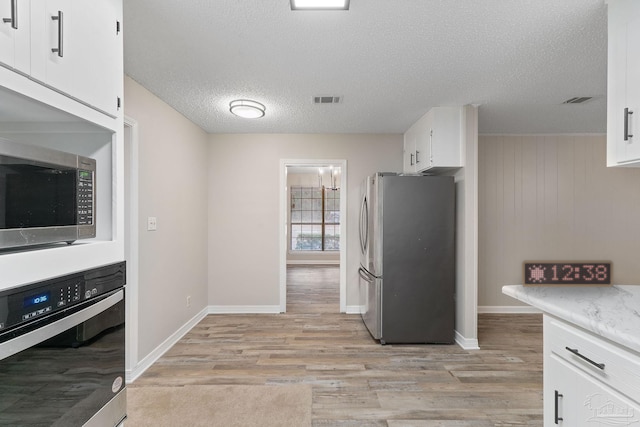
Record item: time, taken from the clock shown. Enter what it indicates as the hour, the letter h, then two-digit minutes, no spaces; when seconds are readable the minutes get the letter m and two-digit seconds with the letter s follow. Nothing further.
12h38
